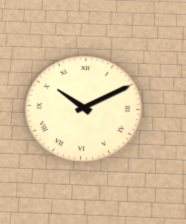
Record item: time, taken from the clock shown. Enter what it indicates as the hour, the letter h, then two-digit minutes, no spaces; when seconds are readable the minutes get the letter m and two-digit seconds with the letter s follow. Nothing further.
10h10
